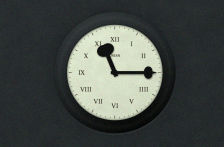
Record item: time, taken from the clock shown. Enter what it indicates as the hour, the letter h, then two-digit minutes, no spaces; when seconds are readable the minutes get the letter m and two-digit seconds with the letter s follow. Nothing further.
11h15
